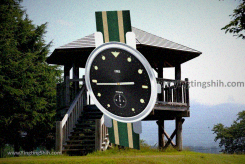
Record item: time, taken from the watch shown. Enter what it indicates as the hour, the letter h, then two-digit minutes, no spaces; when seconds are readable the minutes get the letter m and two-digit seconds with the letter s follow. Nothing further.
2h44
